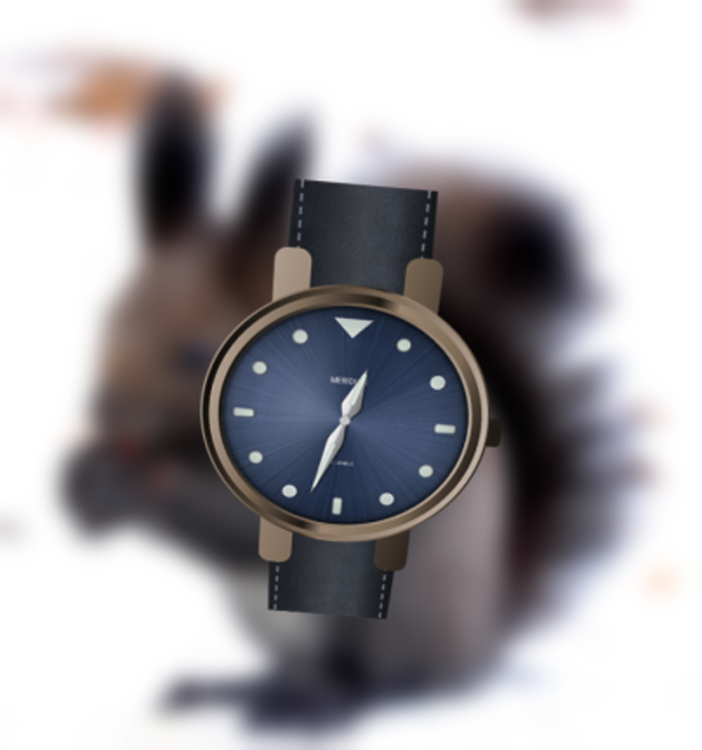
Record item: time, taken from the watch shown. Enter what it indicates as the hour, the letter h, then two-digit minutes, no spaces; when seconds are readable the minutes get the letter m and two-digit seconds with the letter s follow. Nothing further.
12h33
